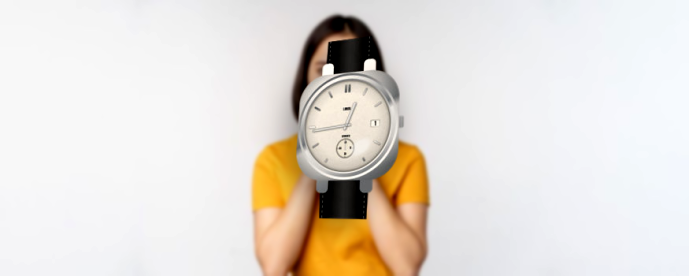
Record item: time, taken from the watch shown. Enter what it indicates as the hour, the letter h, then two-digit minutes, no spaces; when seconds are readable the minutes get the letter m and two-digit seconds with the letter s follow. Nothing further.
12h44
